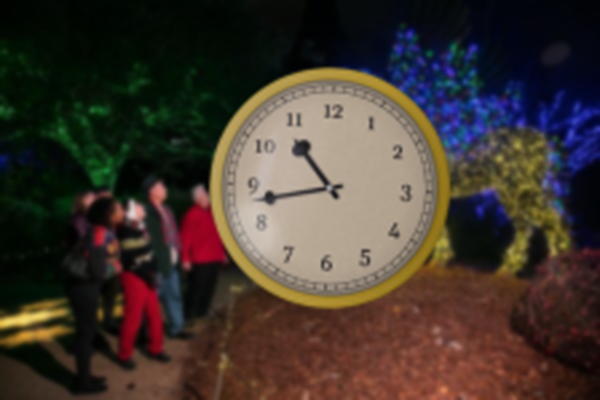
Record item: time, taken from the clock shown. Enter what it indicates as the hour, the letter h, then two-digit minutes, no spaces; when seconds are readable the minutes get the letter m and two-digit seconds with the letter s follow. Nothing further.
10h43
